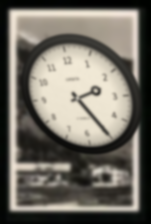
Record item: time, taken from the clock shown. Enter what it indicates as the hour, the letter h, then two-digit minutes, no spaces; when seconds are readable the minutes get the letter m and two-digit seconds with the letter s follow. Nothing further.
2h25
